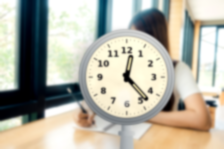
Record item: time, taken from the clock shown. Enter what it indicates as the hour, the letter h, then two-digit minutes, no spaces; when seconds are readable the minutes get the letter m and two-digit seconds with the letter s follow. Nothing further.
12h23
